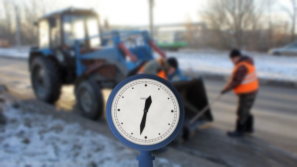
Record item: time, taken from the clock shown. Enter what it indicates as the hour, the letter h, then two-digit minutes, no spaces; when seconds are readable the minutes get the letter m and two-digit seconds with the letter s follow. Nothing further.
12h32
